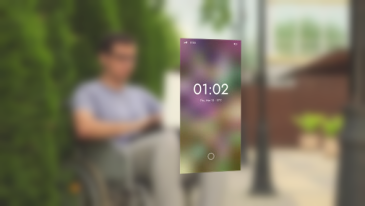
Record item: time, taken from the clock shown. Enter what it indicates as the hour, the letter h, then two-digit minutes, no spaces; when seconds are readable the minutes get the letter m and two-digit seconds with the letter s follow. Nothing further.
1h02
